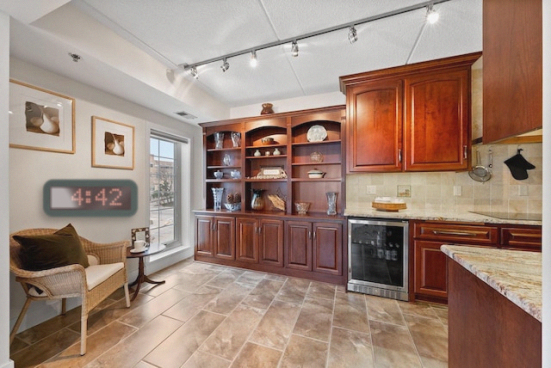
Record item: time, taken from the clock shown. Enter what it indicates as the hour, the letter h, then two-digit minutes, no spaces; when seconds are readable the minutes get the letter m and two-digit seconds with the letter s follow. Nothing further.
4h42
